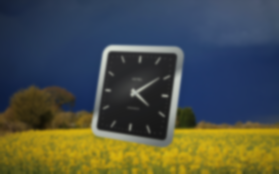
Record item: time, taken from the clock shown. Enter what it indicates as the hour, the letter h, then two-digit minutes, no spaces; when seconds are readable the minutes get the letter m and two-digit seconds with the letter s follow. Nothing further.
4h09
